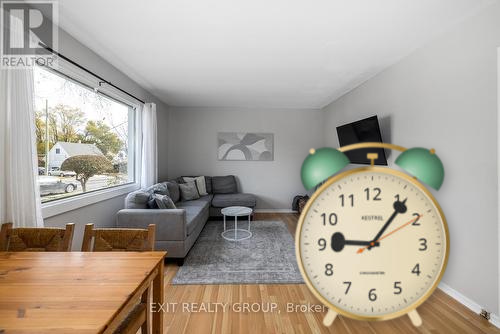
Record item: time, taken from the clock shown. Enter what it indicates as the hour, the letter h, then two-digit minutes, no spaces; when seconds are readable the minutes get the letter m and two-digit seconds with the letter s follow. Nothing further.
9h06m10s
